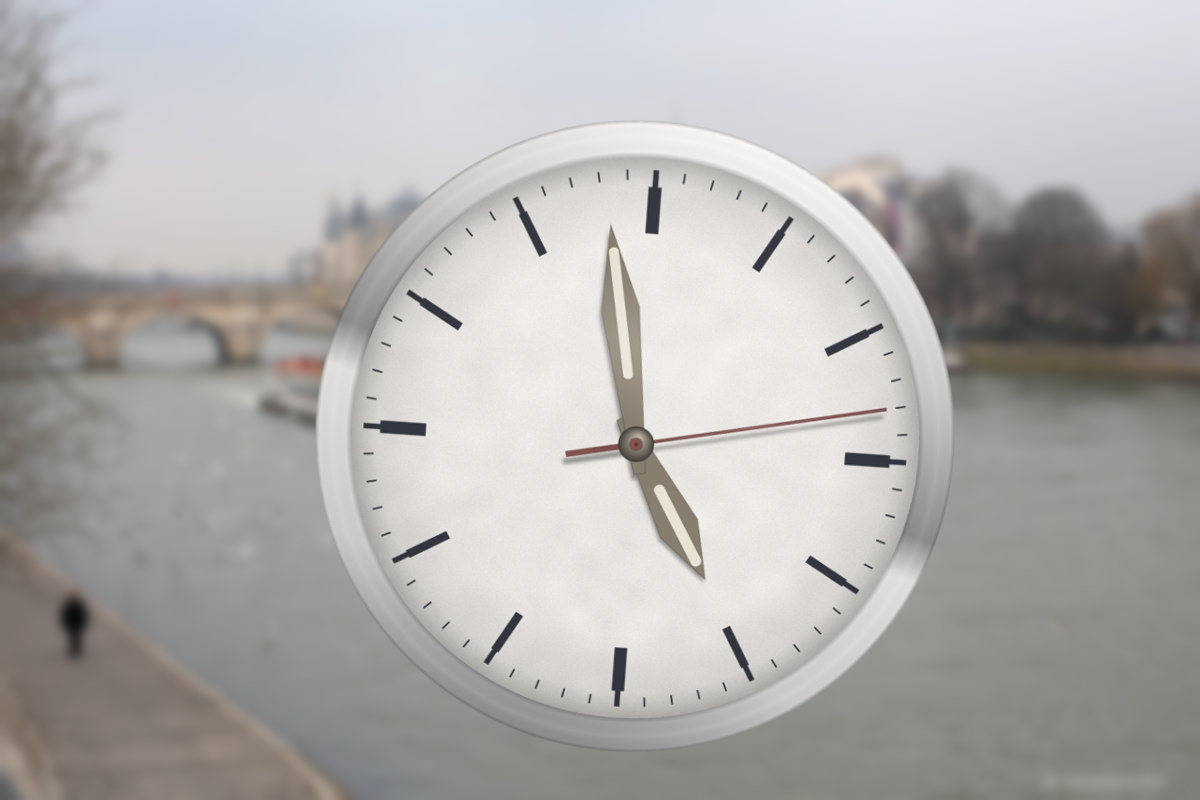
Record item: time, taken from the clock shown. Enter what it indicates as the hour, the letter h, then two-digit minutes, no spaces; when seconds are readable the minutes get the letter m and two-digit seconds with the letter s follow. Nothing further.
4h58m13s
